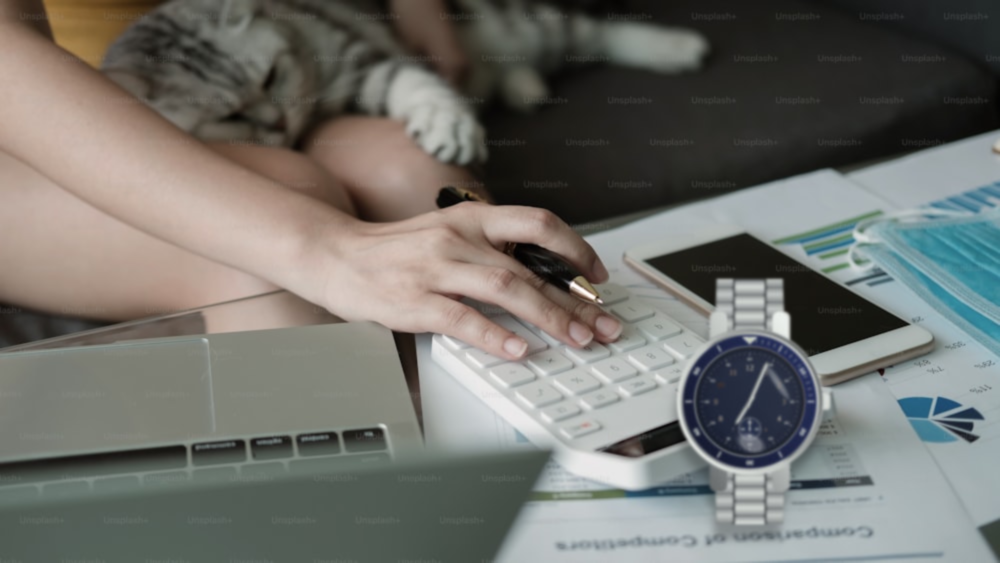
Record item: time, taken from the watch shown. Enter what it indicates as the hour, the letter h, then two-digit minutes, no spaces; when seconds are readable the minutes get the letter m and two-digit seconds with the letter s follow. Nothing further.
7h04
